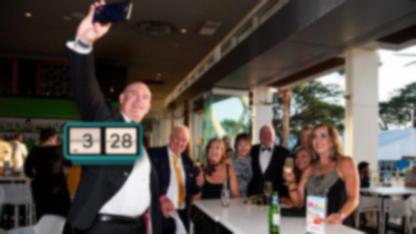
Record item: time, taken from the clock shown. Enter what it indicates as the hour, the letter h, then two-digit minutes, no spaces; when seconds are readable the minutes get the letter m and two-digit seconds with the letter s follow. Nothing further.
3h28
